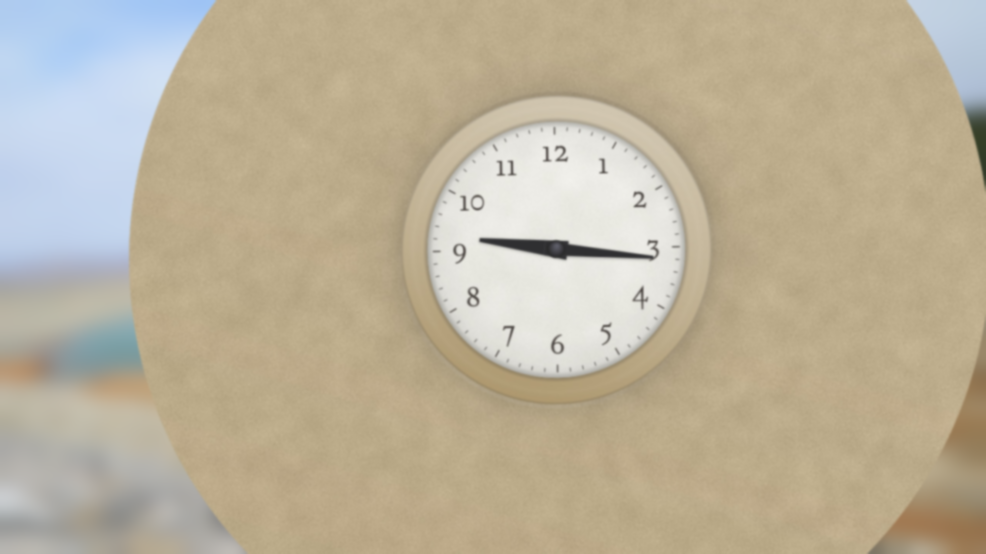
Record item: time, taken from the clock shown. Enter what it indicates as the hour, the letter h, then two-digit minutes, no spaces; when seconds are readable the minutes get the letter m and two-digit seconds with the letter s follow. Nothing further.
9h16
